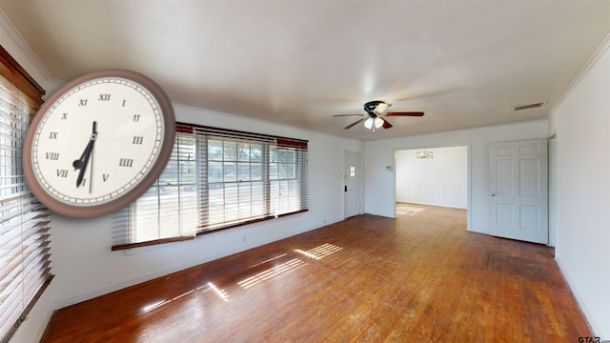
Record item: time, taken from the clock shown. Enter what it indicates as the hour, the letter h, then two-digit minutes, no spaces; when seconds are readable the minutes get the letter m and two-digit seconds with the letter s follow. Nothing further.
6h30m28s
